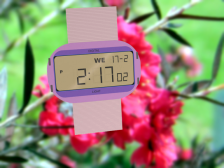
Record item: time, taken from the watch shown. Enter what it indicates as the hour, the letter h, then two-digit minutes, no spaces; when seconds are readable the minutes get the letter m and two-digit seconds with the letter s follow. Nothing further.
2h17m02s
